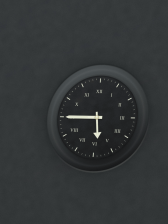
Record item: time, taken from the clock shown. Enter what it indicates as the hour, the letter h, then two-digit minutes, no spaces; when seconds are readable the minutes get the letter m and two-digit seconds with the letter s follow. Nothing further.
5h45
